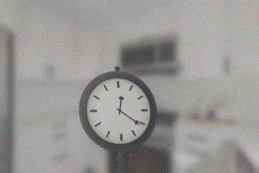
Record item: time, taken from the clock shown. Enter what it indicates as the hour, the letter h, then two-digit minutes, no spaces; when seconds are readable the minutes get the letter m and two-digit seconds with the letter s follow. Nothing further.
12h21
